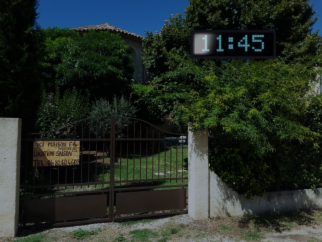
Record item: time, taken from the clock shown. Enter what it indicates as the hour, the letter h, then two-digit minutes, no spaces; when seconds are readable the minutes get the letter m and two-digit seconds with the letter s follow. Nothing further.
11h45
